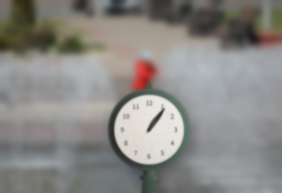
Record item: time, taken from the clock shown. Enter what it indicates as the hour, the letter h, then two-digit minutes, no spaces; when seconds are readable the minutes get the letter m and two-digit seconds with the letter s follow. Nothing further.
1h06
